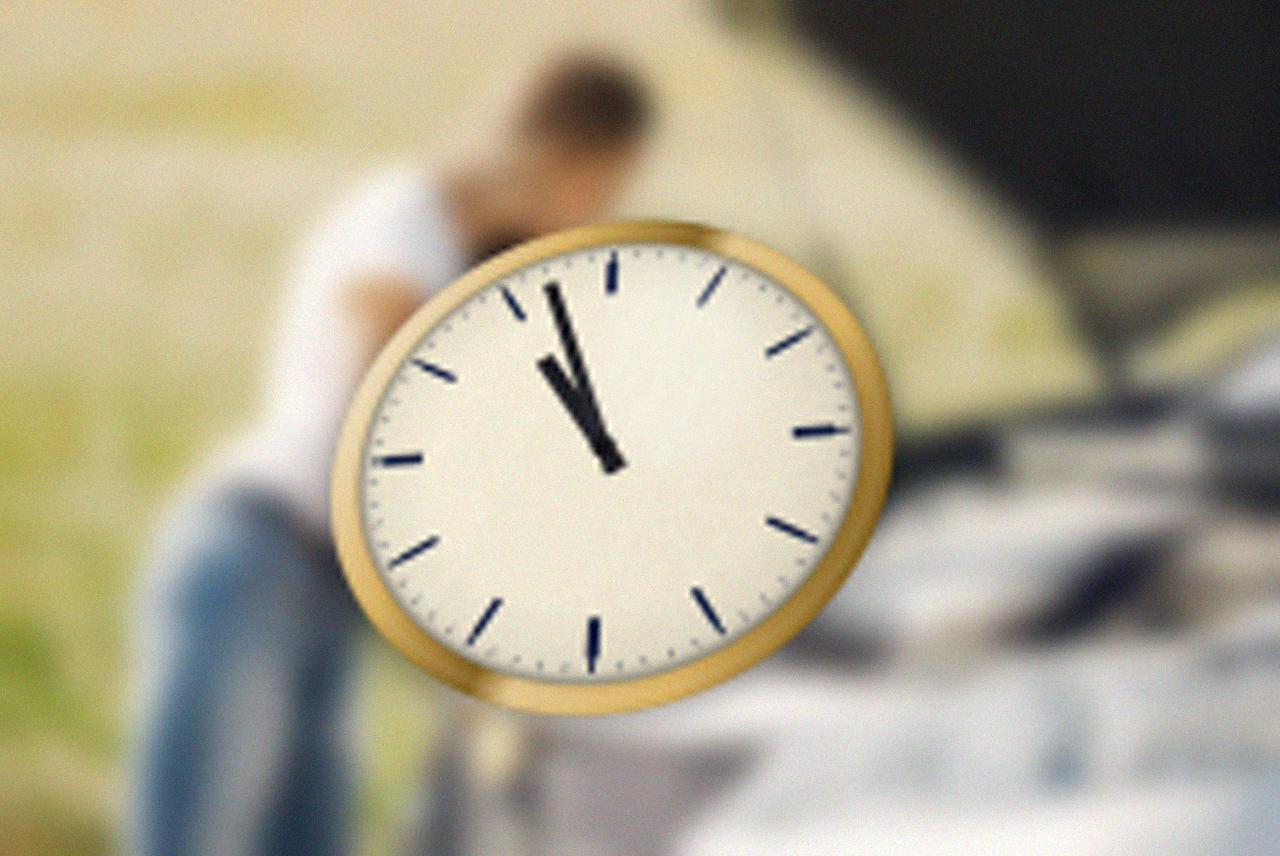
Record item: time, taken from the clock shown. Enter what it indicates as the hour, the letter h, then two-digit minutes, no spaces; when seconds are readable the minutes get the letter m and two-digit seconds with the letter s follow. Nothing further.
10h57
